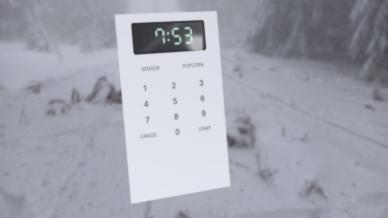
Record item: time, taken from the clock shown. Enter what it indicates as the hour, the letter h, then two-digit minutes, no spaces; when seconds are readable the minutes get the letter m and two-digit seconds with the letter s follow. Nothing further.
7h53
